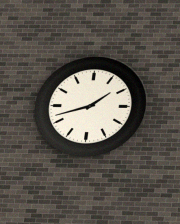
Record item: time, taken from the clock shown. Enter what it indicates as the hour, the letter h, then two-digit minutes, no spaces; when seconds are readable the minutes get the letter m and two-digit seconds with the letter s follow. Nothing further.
1h42
